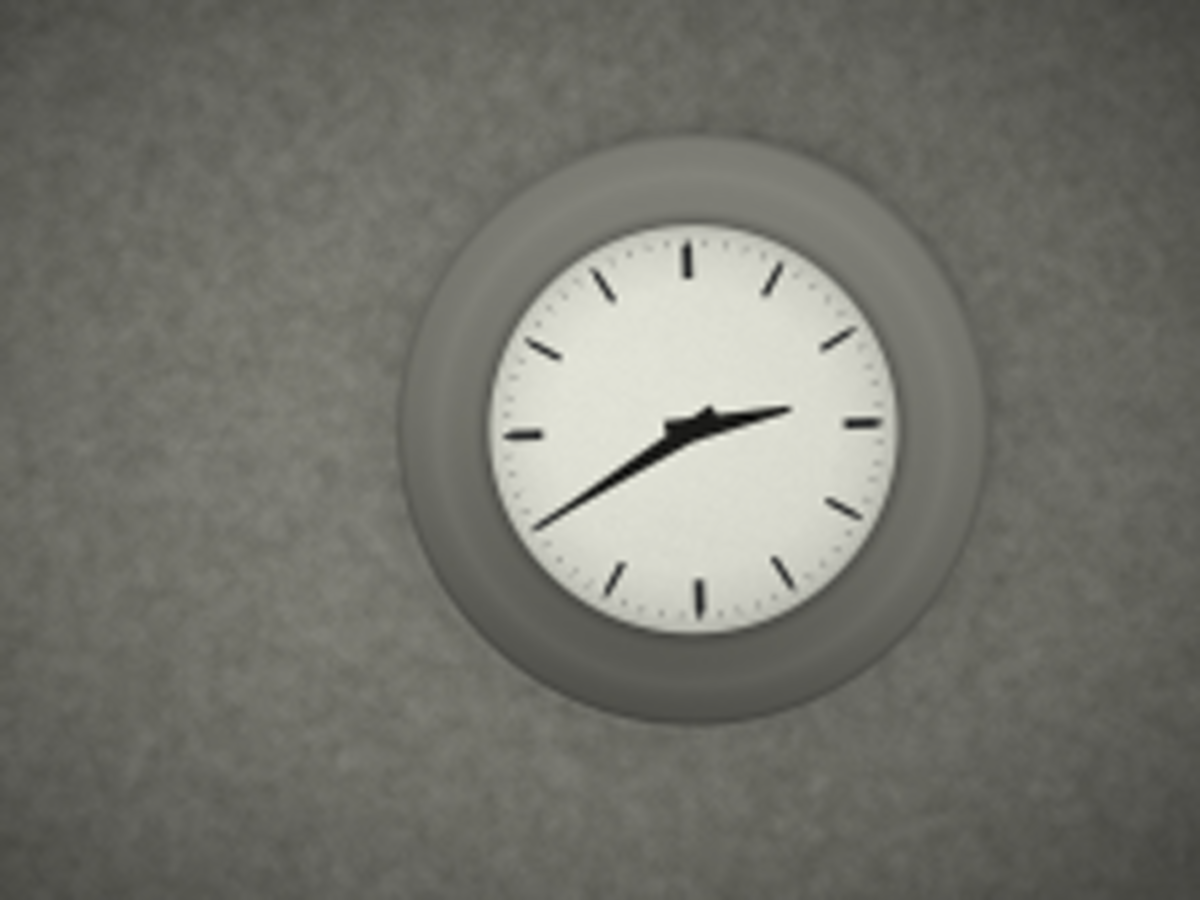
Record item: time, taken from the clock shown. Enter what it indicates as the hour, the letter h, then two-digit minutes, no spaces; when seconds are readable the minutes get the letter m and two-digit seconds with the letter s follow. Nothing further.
2h40
